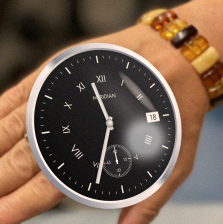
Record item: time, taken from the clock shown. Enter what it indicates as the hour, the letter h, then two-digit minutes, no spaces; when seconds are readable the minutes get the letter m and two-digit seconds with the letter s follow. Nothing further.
11h34
